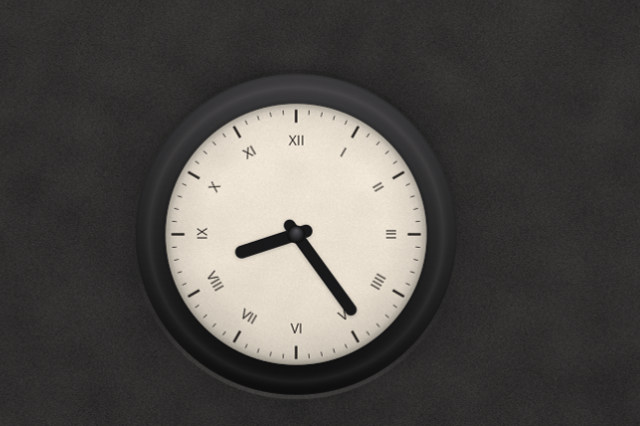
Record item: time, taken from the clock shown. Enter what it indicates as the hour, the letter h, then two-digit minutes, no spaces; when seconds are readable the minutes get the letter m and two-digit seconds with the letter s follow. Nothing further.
8h24
